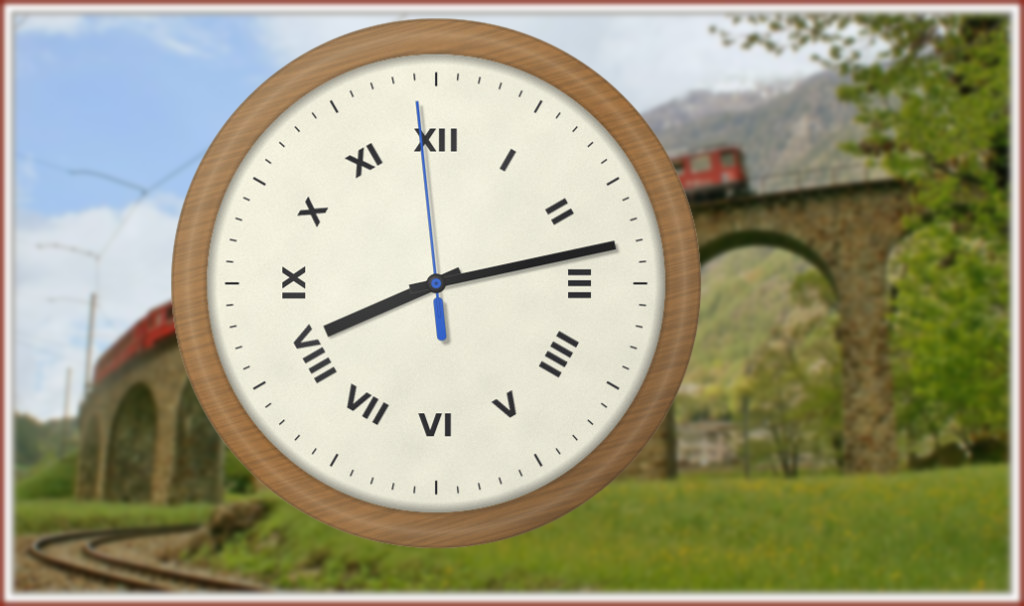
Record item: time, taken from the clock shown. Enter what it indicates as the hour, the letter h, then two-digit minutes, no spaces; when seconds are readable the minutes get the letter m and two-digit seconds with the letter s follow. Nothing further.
8h12m59s
